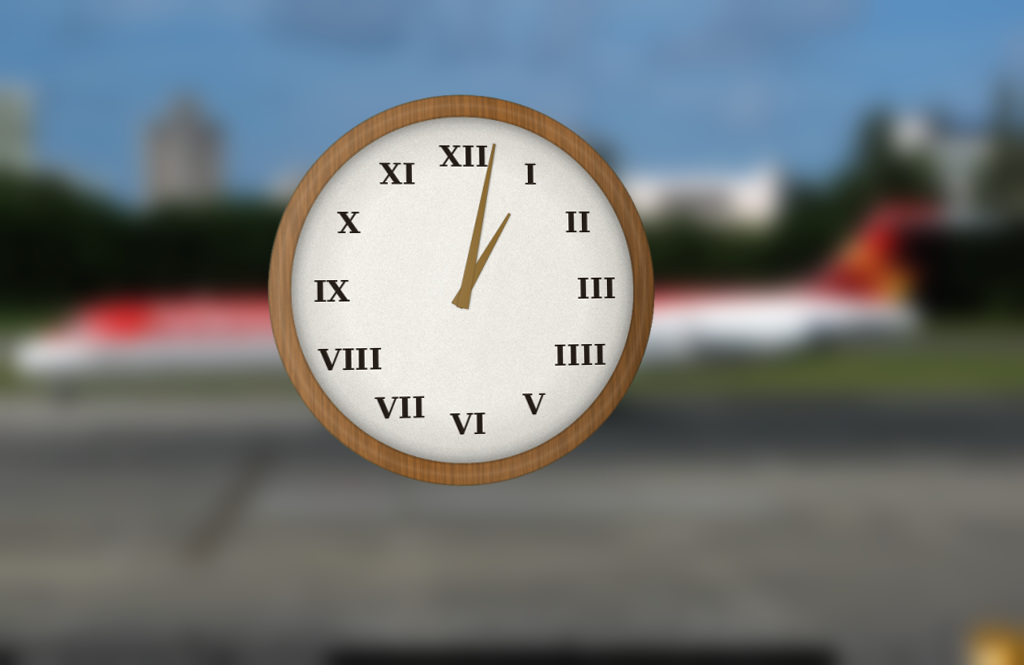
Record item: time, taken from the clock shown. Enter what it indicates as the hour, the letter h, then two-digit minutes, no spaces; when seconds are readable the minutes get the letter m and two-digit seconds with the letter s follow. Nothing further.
1h02
